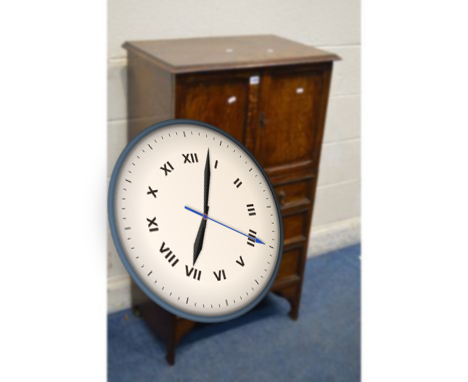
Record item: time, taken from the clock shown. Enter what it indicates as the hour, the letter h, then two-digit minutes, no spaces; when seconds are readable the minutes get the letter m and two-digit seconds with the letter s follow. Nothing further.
7h03m20s
